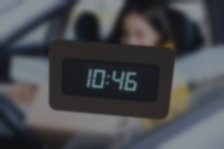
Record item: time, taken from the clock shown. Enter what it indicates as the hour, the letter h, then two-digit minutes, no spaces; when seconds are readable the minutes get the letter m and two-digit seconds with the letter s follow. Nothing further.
10h46
